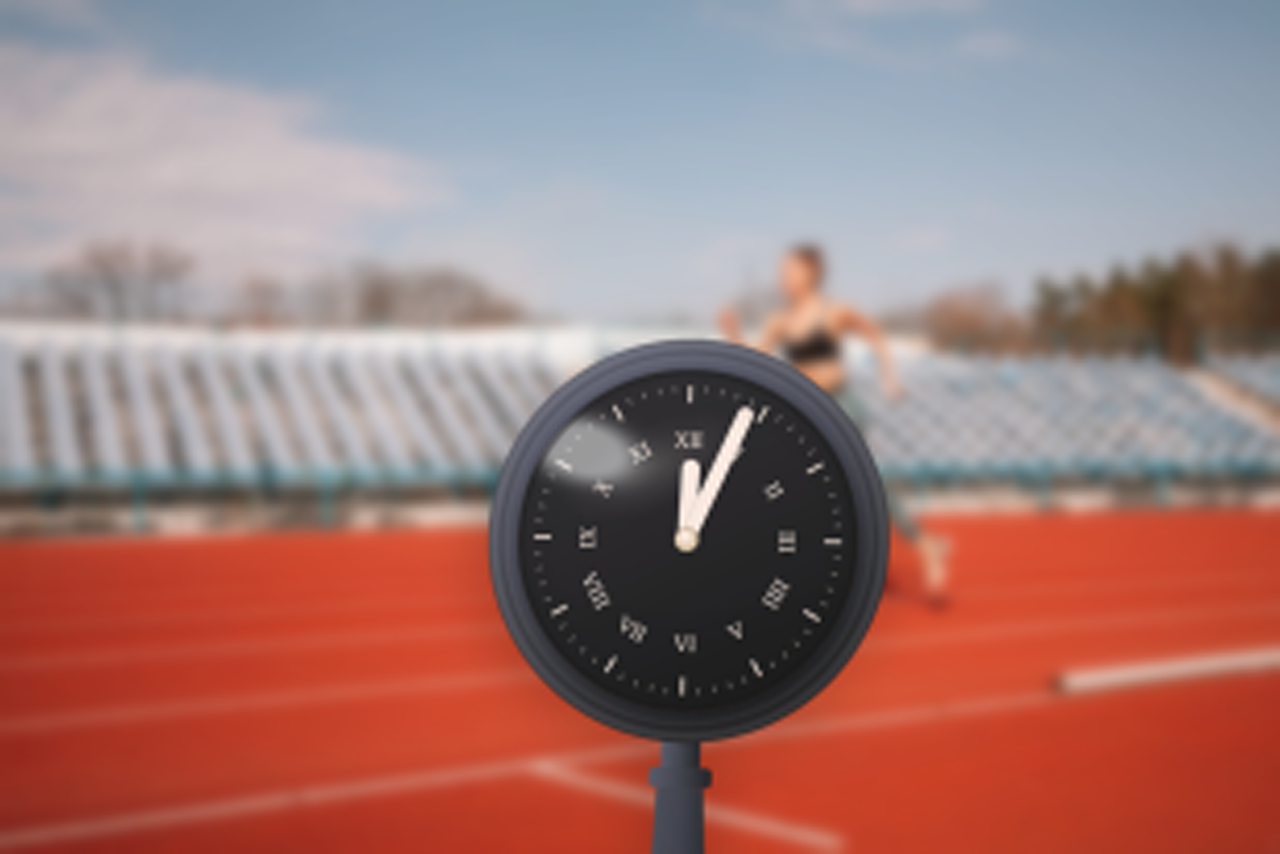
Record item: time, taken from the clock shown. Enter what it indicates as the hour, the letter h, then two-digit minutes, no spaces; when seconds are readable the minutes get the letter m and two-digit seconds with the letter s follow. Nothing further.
12h04
